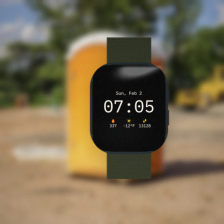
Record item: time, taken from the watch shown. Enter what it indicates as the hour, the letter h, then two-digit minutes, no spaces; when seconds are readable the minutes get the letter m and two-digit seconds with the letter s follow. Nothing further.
7h05
